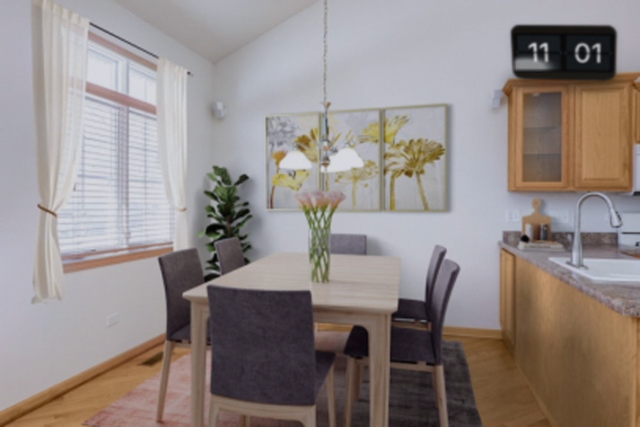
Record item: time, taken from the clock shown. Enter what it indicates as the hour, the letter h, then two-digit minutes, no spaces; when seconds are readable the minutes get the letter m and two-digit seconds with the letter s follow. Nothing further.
11h01
